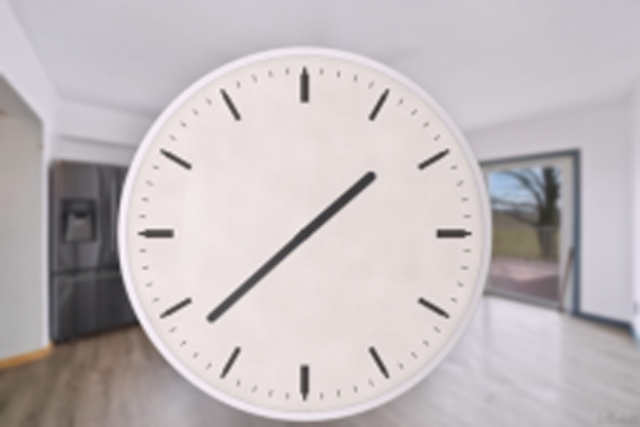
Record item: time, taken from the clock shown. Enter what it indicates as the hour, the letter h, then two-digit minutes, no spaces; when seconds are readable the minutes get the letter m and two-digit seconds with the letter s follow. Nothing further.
1h38
